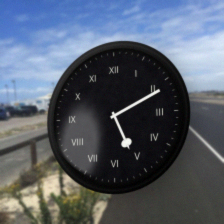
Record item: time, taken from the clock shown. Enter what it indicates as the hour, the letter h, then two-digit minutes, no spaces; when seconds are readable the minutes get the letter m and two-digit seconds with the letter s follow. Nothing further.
5h11
